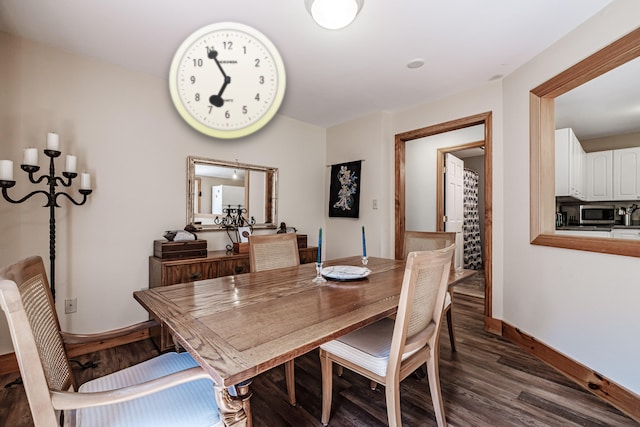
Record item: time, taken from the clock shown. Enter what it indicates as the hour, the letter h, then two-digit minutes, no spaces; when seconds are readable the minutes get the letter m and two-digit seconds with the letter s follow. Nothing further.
6h55
